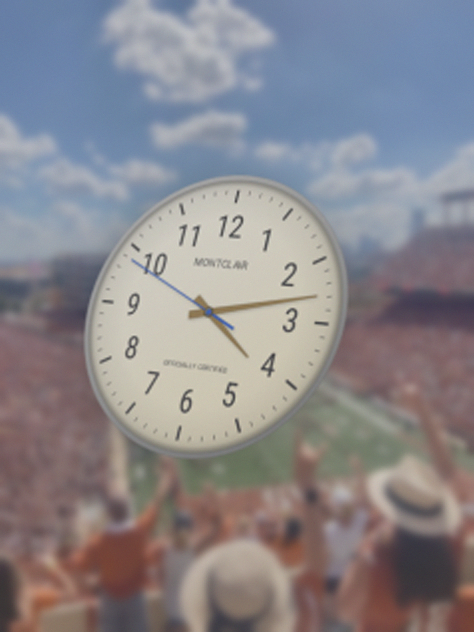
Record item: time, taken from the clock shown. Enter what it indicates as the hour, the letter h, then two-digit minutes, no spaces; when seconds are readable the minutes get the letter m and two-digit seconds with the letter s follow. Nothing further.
4h12m49s
